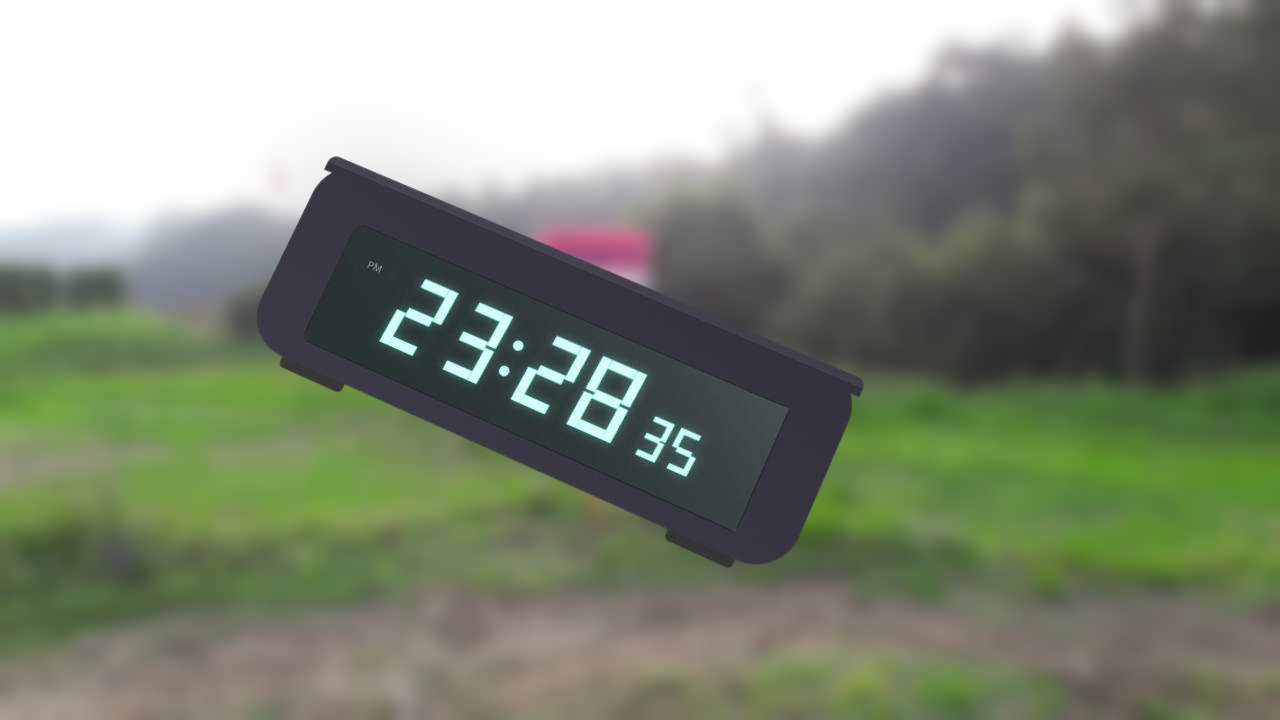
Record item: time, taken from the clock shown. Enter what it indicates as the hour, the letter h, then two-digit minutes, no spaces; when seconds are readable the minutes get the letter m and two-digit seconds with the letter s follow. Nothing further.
23h28m35s
